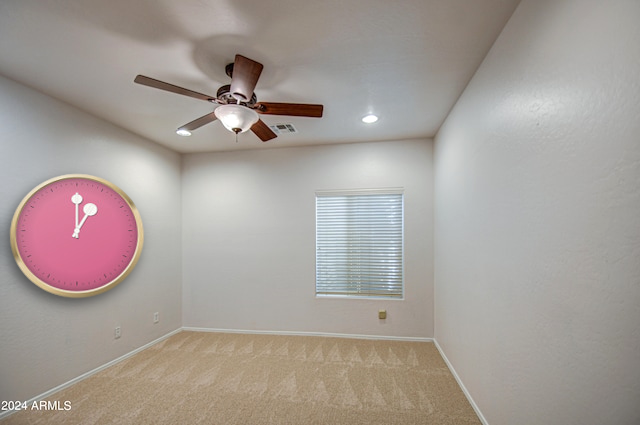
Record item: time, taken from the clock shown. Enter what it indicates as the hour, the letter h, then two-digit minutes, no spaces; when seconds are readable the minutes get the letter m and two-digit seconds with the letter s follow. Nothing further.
1h00
